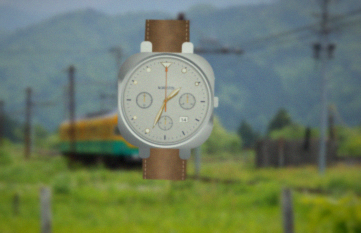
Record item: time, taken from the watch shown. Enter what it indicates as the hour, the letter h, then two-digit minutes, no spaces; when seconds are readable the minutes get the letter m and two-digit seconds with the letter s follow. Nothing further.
1h34
